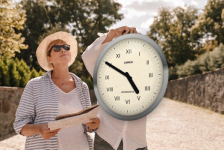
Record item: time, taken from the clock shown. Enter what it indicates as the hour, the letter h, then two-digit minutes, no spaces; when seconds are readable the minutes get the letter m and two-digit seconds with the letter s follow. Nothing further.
4h50
